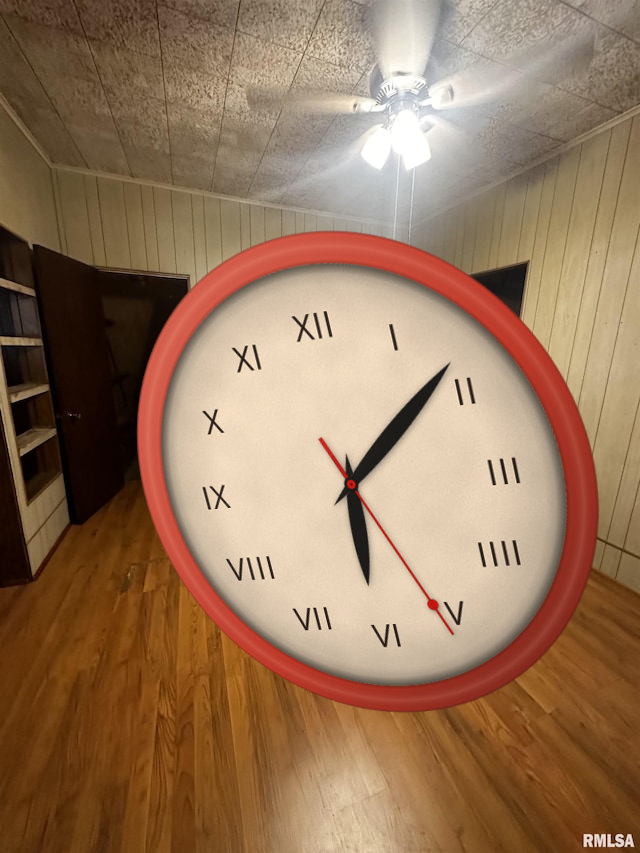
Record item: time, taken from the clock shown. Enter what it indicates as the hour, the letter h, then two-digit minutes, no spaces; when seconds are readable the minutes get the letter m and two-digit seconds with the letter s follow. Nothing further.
6h08m26s
